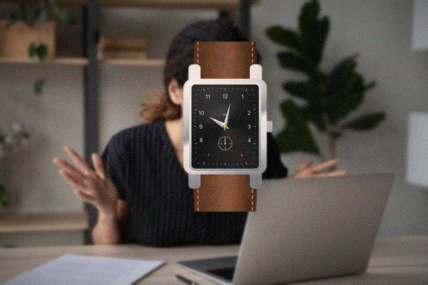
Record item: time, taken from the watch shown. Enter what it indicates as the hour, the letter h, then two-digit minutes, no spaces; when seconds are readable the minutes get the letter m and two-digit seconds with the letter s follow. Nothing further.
10h02
